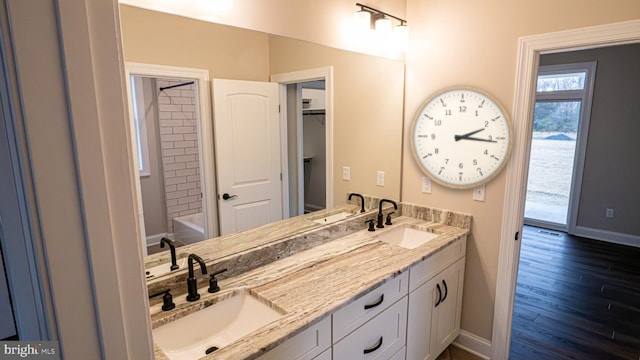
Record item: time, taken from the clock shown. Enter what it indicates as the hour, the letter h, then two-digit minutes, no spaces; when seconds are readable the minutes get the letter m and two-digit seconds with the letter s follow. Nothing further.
2h16
